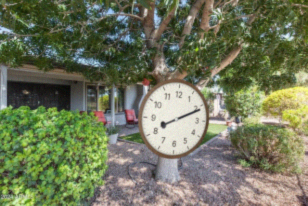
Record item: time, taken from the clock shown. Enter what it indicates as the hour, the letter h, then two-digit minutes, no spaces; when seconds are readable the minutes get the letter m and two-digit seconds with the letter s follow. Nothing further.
8h11
